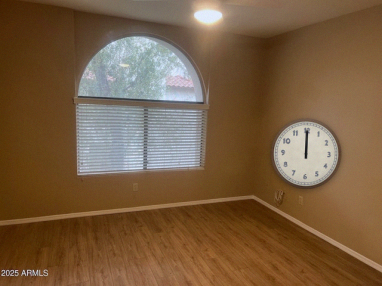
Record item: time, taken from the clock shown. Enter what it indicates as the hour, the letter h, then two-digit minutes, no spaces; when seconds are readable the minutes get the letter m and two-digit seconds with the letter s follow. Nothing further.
12h00
